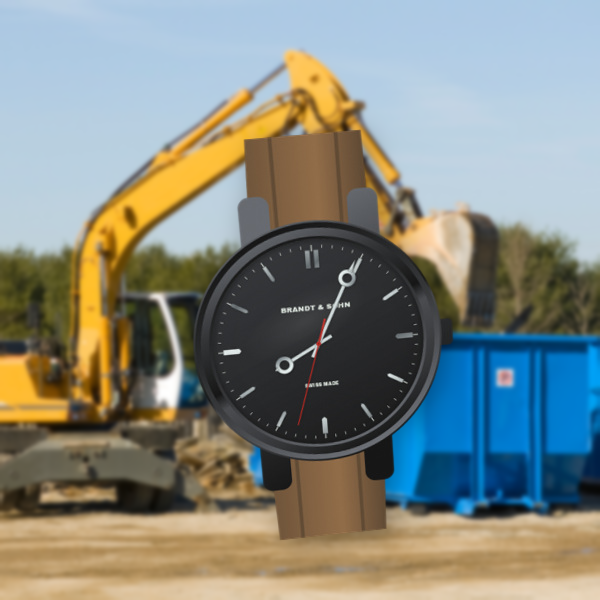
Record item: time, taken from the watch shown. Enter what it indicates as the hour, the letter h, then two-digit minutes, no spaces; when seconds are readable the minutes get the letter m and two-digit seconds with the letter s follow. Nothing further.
8h04m33s
